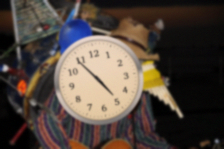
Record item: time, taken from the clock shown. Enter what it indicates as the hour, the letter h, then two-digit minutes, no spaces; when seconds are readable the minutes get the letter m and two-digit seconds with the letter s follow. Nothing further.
4h54
